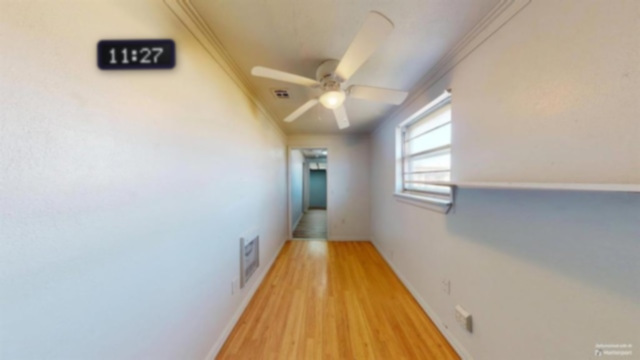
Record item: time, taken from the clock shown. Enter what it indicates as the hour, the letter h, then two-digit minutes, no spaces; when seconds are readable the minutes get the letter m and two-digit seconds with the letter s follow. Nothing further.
11h27
